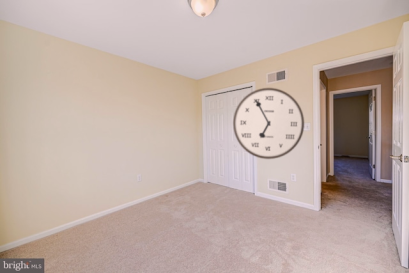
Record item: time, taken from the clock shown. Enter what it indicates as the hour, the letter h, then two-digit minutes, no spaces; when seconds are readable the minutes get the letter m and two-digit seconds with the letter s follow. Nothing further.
6h55
